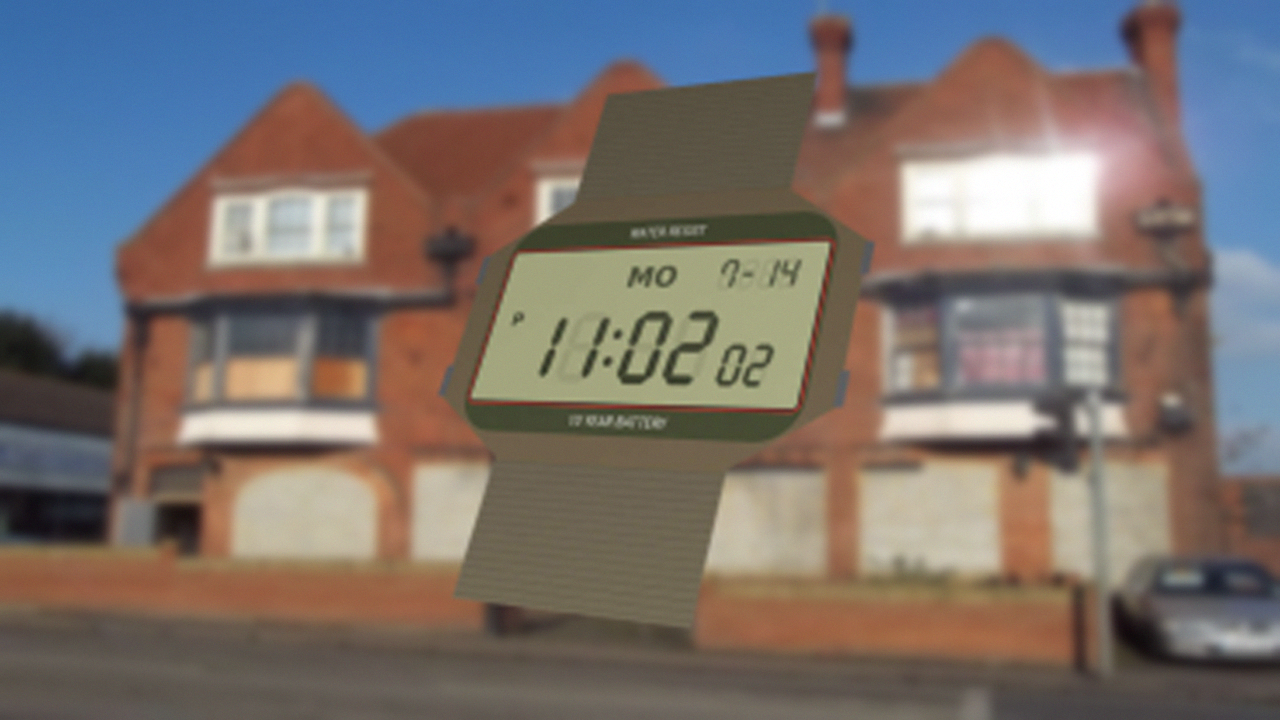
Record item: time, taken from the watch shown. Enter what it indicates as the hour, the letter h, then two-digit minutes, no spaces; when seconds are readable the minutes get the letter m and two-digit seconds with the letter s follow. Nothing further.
11h02m02s
